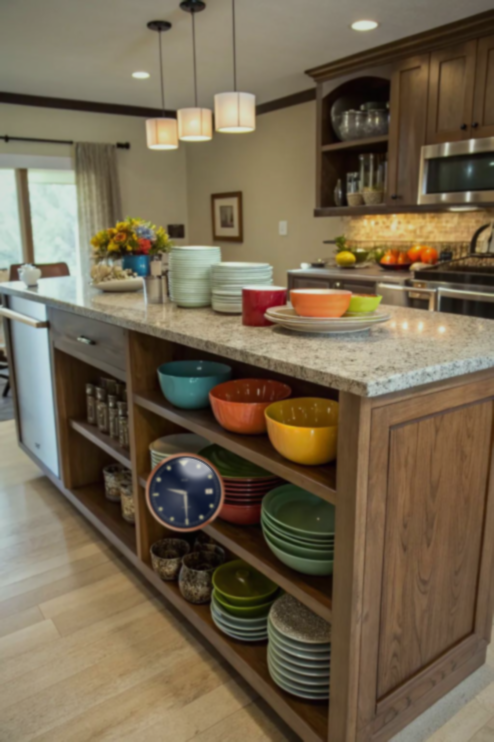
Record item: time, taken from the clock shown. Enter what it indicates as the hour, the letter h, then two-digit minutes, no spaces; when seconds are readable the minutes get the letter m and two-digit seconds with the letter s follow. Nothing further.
9h30
